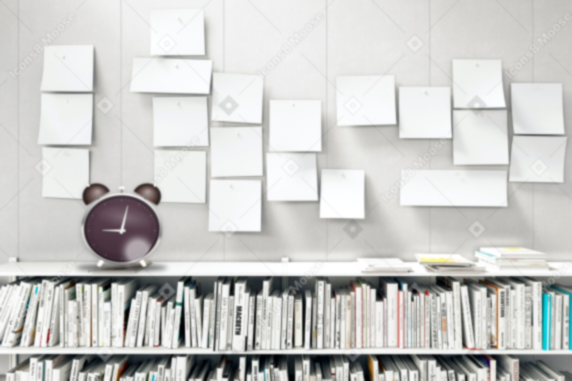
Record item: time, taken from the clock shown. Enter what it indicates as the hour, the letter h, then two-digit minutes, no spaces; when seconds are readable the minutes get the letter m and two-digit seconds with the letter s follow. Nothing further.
9h02
